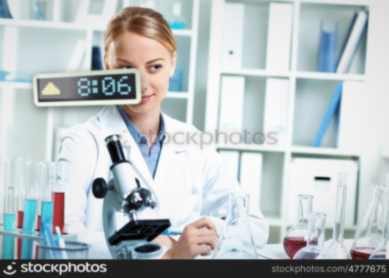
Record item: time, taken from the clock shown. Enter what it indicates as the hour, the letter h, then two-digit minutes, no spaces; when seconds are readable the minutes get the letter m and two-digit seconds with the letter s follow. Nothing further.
8h06
